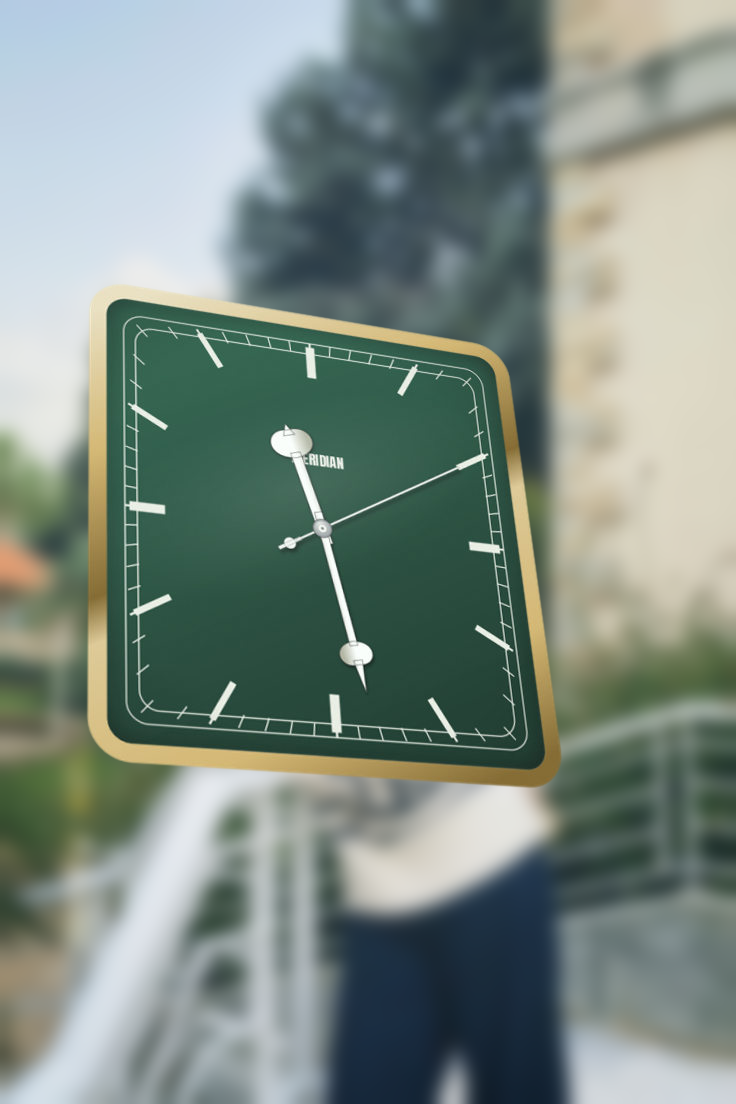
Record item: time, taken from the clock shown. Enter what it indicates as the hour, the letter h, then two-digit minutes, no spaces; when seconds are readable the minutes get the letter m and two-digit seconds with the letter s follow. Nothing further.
11h28m10s
